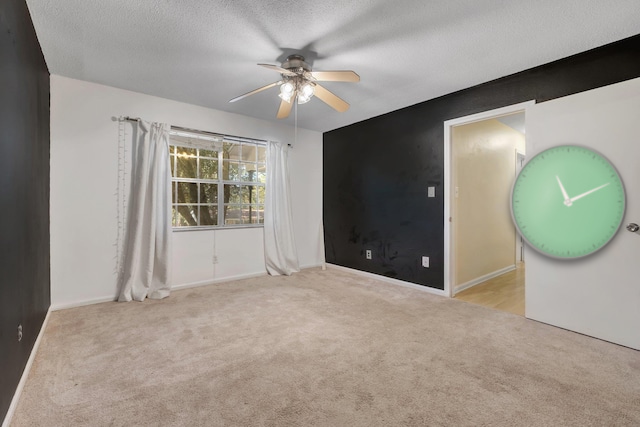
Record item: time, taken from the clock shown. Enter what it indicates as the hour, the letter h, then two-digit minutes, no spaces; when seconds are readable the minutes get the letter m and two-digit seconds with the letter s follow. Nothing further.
11h11
